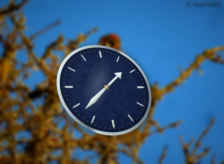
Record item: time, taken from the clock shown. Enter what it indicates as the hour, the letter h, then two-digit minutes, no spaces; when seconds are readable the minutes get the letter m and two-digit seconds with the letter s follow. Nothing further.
1h38
